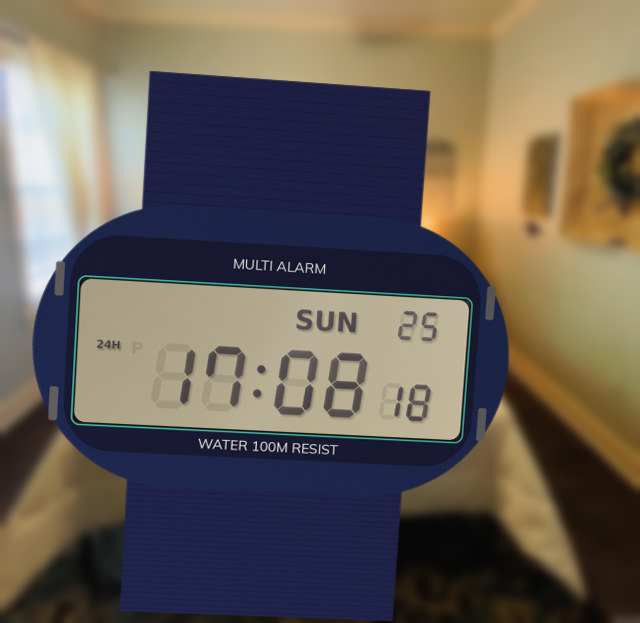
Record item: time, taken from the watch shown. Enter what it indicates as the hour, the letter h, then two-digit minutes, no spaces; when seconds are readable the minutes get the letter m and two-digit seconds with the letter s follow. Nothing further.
17h08m18s
